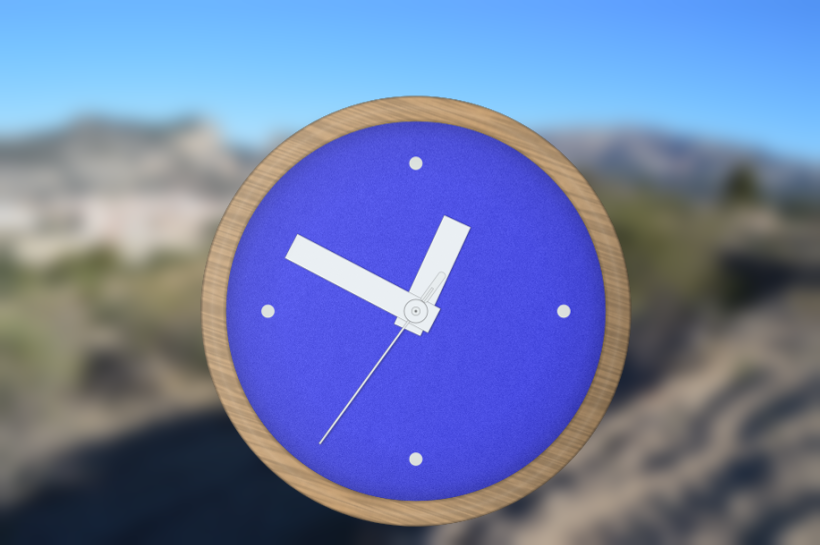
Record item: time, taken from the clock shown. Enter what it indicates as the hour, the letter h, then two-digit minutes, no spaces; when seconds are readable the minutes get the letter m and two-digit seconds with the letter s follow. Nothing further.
12h49m36s
